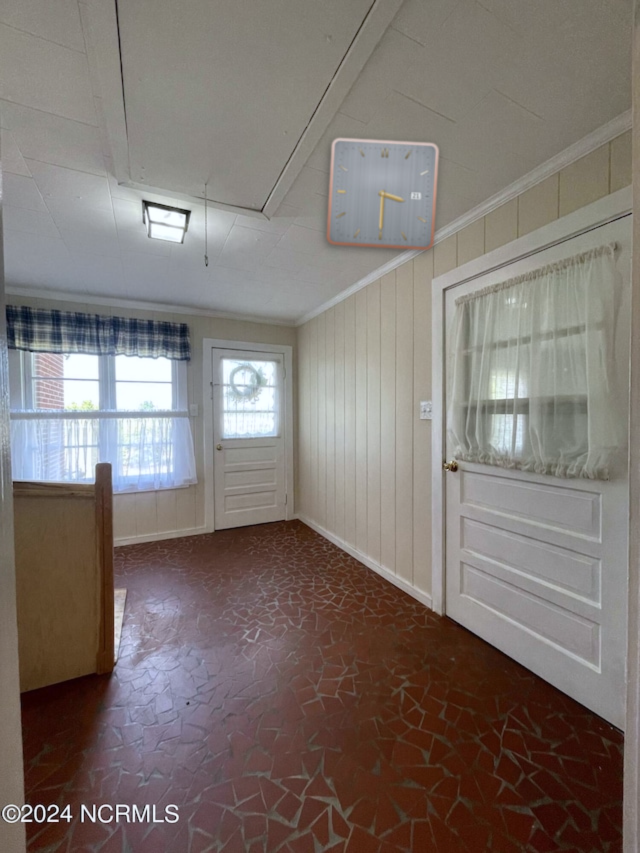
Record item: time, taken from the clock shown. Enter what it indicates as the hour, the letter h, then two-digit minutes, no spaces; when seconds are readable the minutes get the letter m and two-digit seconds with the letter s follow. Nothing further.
3h30
